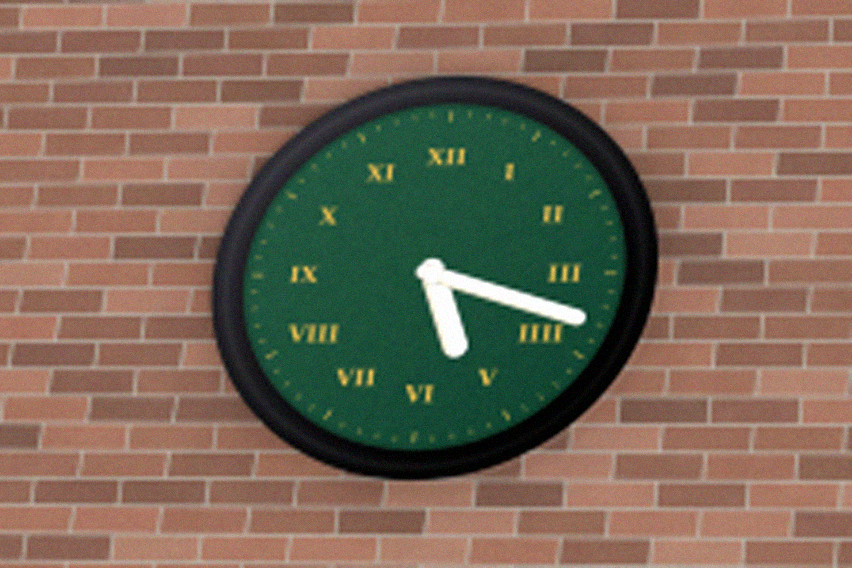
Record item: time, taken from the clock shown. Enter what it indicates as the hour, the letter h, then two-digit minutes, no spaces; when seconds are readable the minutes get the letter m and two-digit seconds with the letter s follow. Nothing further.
5h18
